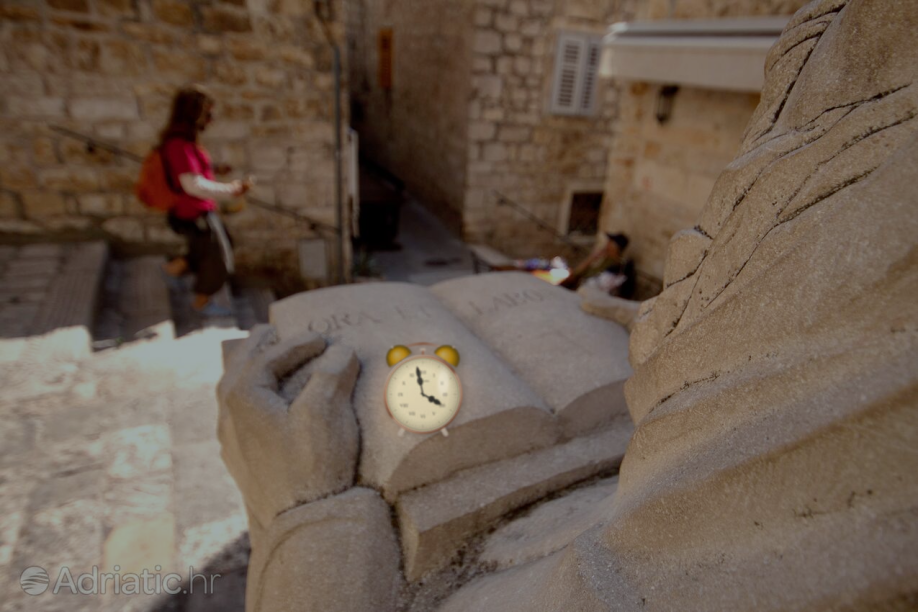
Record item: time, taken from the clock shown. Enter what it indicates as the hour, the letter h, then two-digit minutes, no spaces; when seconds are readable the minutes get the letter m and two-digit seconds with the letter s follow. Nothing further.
3h58
